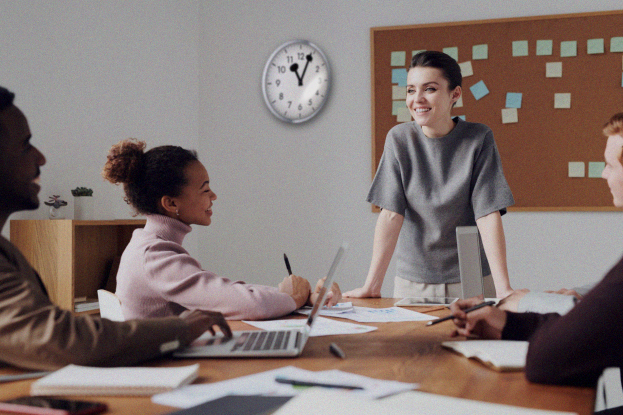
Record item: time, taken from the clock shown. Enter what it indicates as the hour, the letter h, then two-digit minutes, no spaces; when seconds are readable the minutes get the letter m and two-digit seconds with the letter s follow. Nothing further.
11h04
